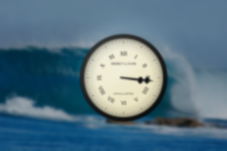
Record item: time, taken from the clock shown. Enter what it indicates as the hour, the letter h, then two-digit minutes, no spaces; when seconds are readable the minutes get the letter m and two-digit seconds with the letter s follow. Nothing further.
3h16
